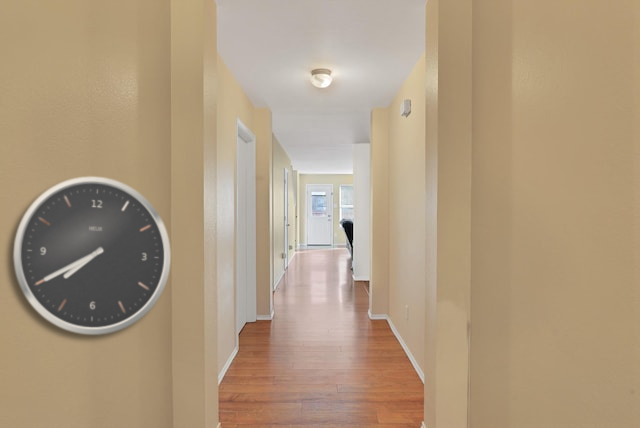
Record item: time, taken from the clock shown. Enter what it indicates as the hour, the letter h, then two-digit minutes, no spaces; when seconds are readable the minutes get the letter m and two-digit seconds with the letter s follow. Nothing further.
7h40
